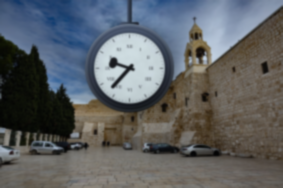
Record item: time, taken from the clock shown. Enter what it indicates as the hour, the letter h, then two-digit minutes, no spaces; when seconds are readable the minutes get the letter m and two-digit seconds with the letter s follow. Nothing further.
9h37
